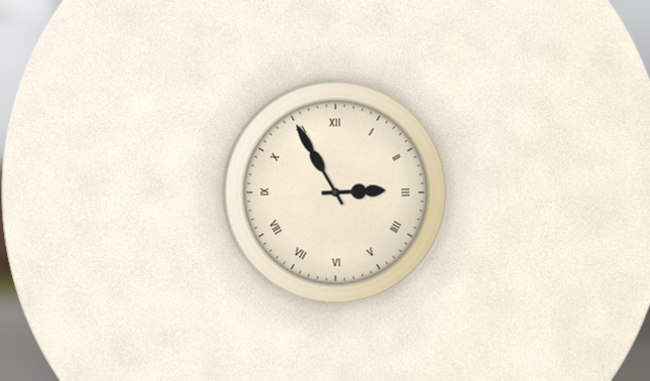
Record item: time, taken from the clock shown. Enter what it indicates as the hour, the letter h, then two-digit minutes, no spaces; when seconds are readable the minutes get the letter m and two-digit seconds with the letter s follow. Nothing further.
2h55
